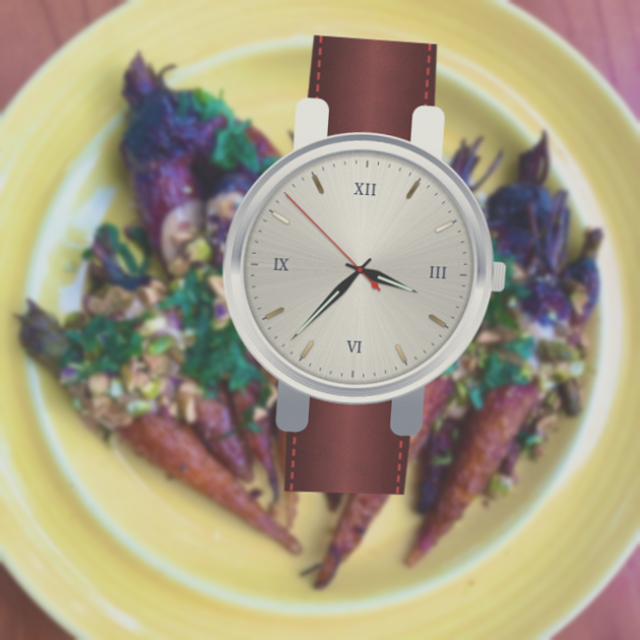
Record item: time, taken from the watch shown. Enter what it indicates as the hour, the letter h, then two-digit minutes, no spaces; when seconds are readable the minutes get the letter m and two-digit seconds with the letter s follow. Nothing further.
3h36m52s
